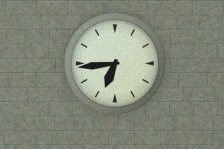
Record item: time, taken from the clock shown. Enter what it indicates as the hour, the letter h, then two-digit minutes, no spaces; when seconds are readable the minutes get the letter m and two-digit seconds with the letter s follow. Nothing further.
6h44
